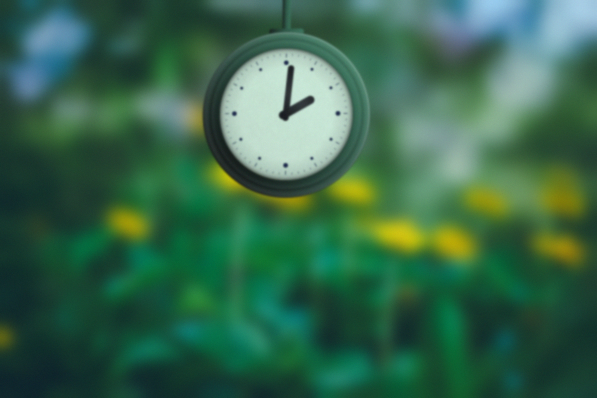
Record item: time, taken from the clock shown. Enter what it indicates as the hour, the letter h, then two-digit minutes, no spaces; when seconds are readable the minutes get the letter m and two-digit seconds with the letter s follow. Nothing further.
2h01
